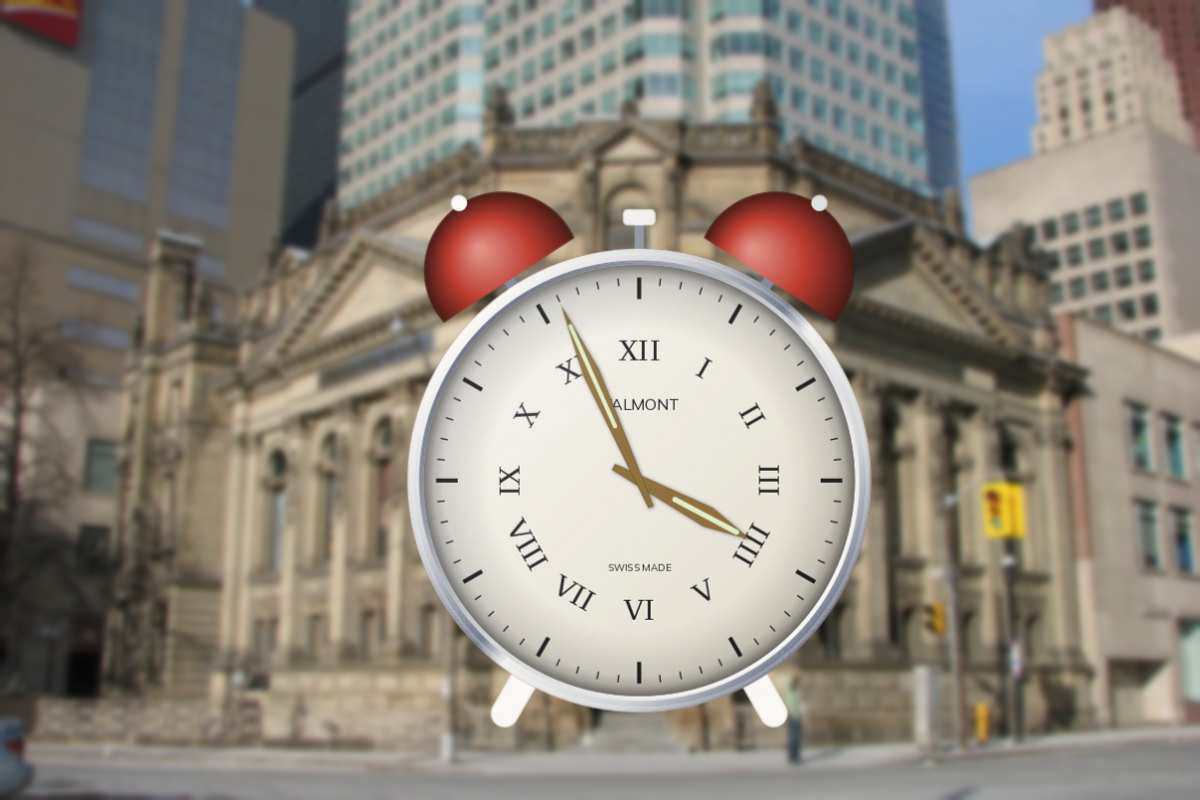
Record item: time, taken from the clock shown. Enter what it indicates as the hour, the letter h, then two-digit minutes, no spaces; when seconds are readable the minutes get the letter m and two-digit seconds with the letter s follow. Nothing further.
3h56
